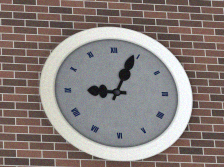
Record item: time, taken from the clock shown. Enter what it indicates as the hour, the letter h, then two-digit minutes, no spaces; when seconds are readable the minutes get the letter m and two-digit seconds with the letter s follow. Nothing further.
9h04
